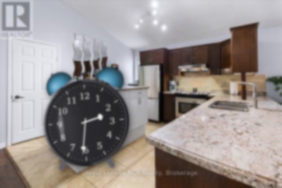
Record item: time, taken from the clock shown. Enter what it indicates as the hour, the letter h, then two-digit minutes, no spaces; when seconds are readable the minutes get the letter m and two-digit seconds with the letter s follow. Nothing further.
2h31
